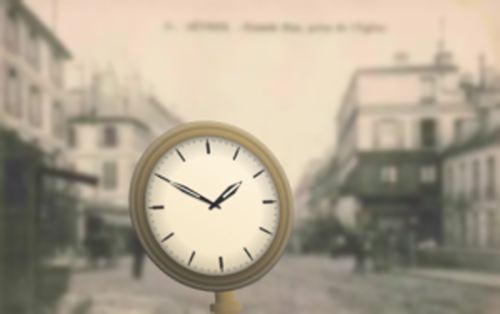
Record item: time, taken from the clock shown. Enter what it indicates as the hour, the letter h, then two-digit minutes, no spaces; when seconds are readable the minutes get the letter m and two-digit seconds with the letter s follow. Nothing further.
1h50
